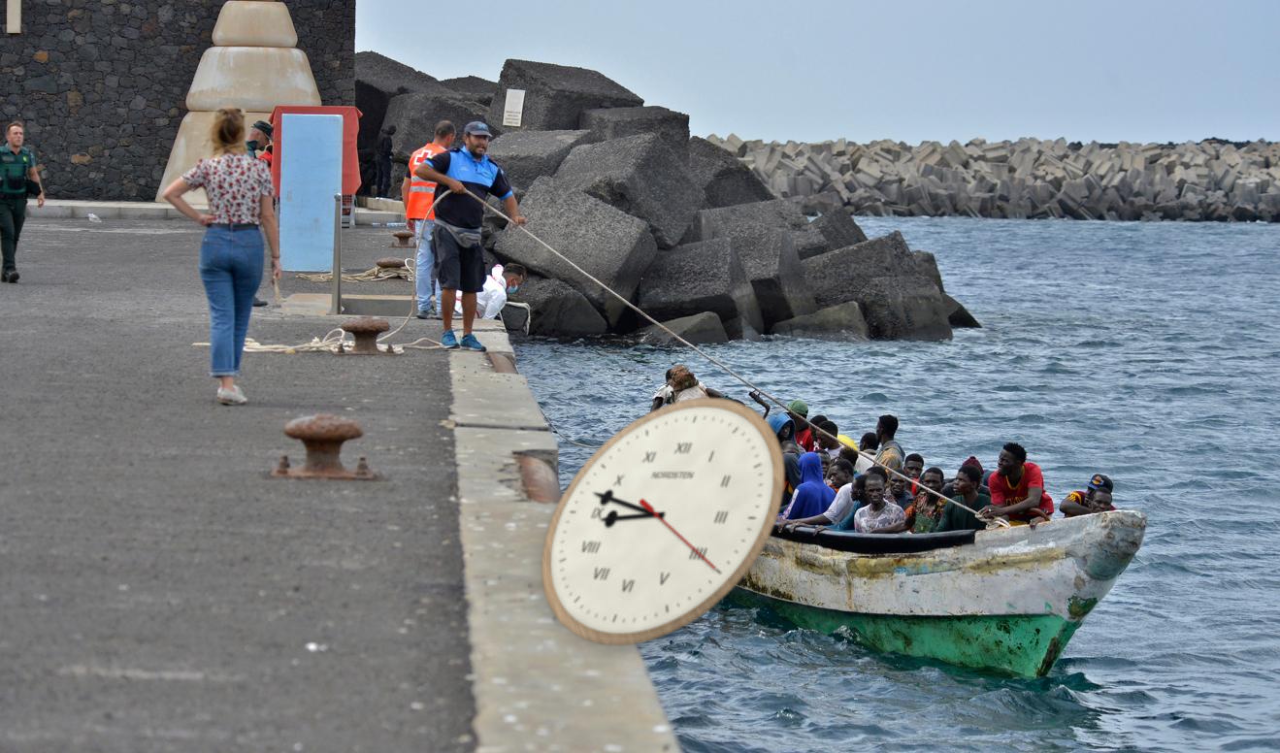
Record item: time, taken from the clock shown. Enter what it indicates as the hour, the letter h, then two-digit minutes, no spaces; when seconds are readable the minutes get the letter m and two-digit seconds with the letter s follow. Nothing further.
8h47m20s
